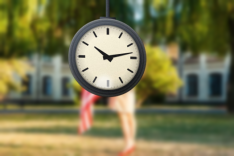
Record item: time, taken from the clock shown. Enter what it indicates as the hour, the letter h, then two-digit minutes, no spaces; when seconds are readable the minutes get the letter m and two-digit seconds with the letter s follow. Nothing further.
10h13
